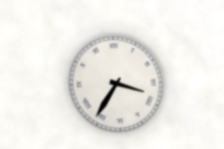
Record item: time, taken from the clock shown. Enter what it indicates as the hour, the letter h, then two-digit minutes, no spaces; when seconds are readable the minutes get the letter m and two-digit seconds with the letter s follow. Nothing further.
3h36
